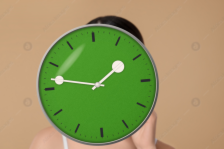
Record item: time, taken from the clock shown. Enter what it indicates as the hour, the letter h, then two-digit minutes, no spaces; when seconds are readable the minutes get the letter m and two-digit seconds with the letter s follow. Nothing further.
1h47
